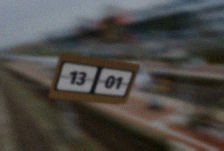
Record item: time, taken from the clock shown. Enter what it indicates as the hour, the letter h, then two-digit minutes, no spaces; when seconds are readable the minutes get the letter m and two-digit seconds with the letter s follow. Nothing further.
13h01
